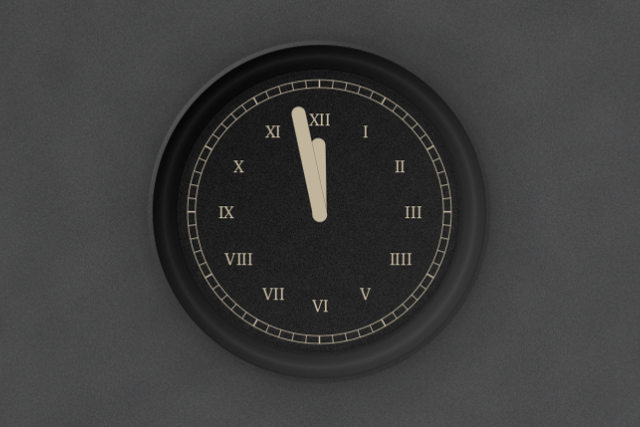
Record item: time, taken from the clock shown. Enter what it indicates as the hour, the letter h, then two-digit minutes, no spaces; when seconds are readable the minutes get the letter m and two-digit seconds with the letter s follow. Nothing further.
11h58
